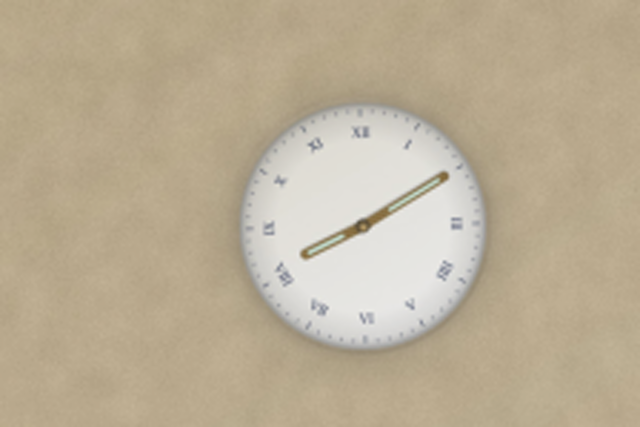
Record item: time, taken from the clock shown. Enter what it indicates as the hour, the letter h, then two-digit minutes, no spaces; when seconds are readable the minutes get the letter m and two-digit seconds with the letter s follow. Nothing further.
8h10
